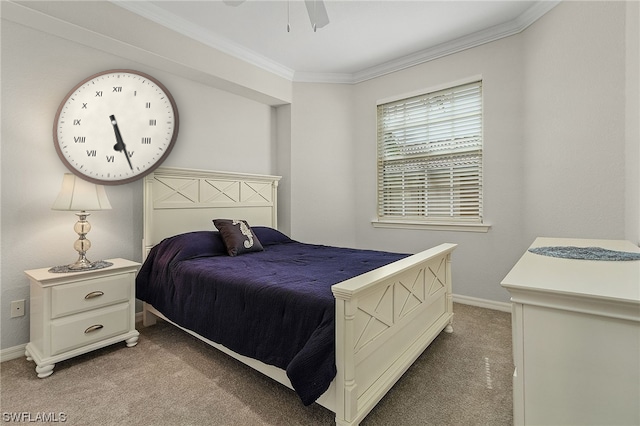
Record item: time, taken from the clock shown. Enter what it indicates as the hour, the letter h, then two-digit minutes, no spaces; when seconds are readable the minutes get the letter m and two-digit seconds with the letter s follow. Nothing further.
5h26
